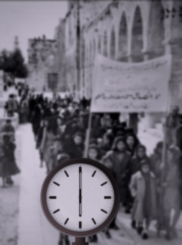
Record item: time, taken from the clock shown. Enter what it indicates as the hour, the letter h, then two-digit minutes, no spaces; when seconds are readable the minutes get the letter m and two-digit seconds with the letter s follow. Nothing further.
6h00
